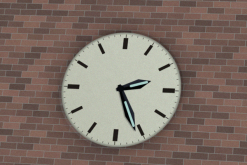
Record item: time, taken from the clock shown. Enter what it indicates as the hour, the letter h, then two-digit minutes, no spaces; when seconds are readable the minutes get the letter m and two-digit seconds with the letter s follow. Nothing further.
2h26
